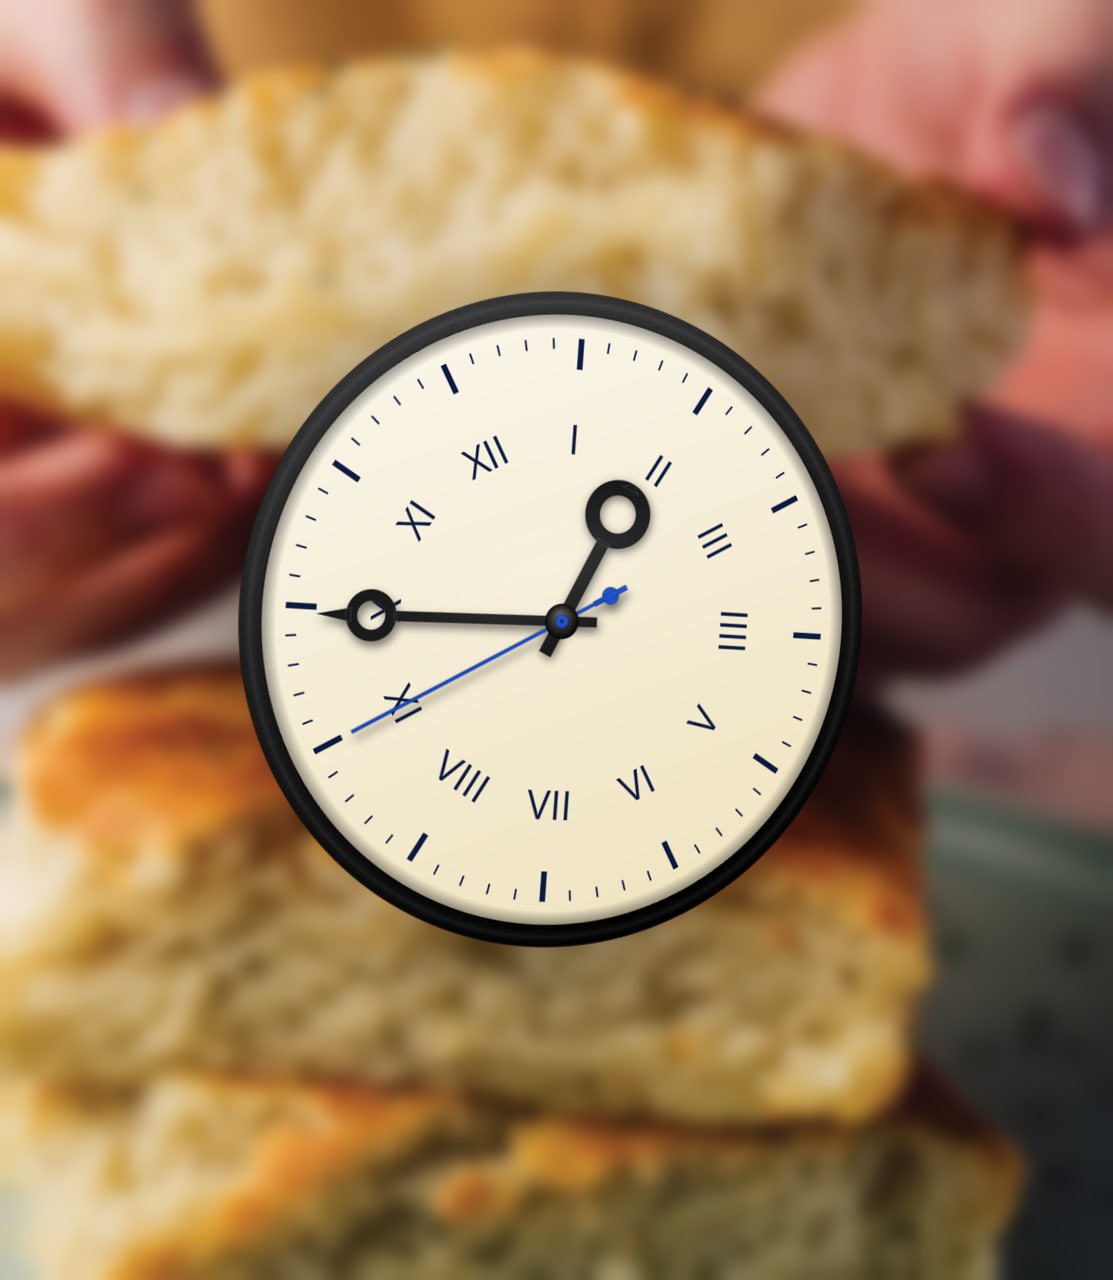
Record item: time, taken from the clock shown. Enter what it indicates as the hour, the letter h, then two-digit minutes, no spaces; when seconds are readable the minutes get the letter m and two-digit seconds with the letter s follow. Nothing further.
1h49m45s
